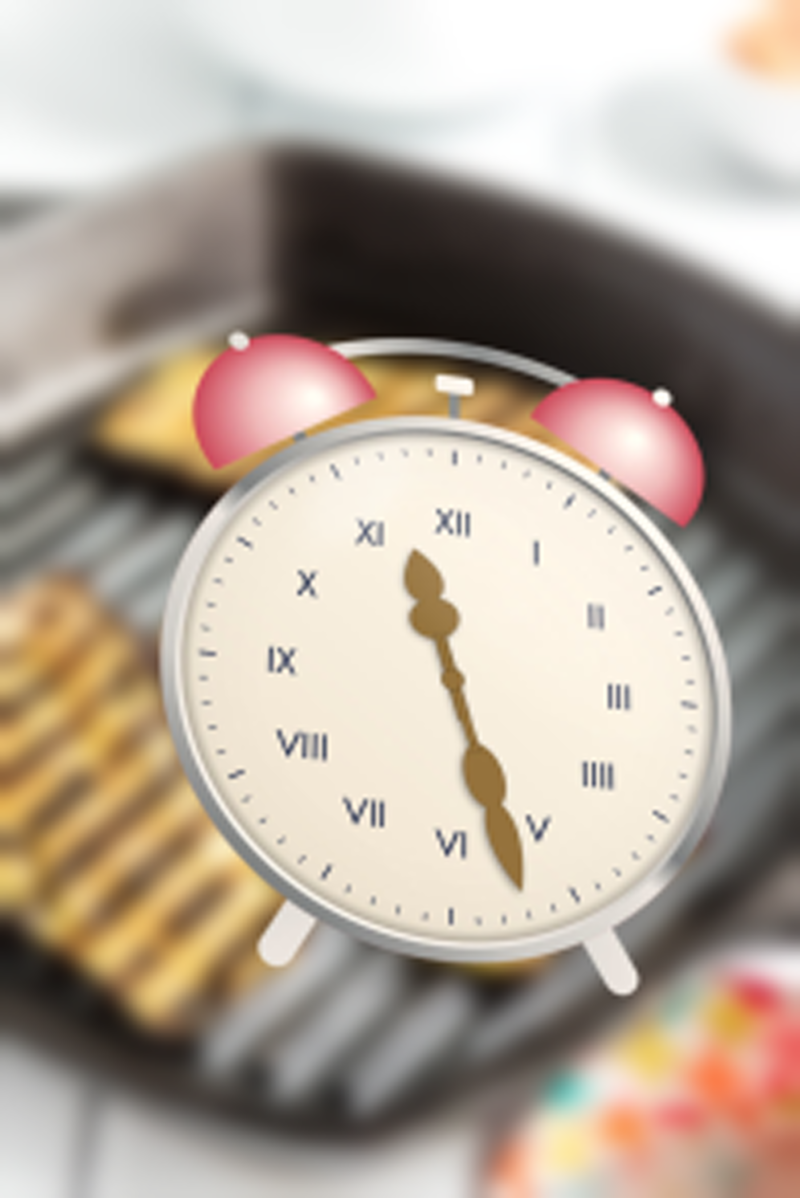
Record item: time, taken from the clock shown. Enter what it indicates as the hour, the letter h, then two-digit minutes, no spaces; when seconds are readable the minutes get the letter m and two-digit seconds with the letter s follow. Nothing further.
11h27
